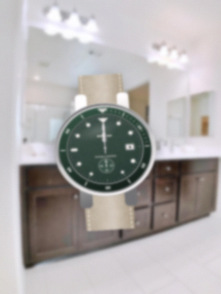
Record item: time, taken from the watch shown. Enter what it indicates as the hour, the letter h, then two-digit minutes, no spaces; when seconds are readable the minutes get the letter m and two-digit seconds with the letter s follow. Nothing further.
12h00
